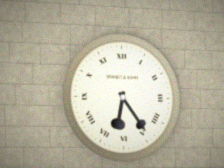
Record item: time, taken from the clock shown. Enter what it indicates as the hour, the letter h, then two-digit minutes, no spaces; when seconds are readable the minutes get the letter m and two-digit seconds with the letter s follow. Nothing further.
6h24
